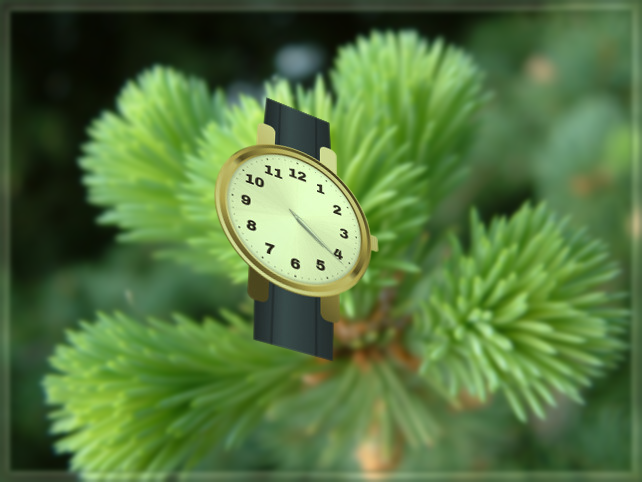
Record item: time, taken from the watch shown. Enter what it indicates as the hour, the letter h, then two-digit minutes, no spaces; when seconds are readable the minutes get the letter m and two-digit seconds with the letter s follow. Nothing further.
4h21
